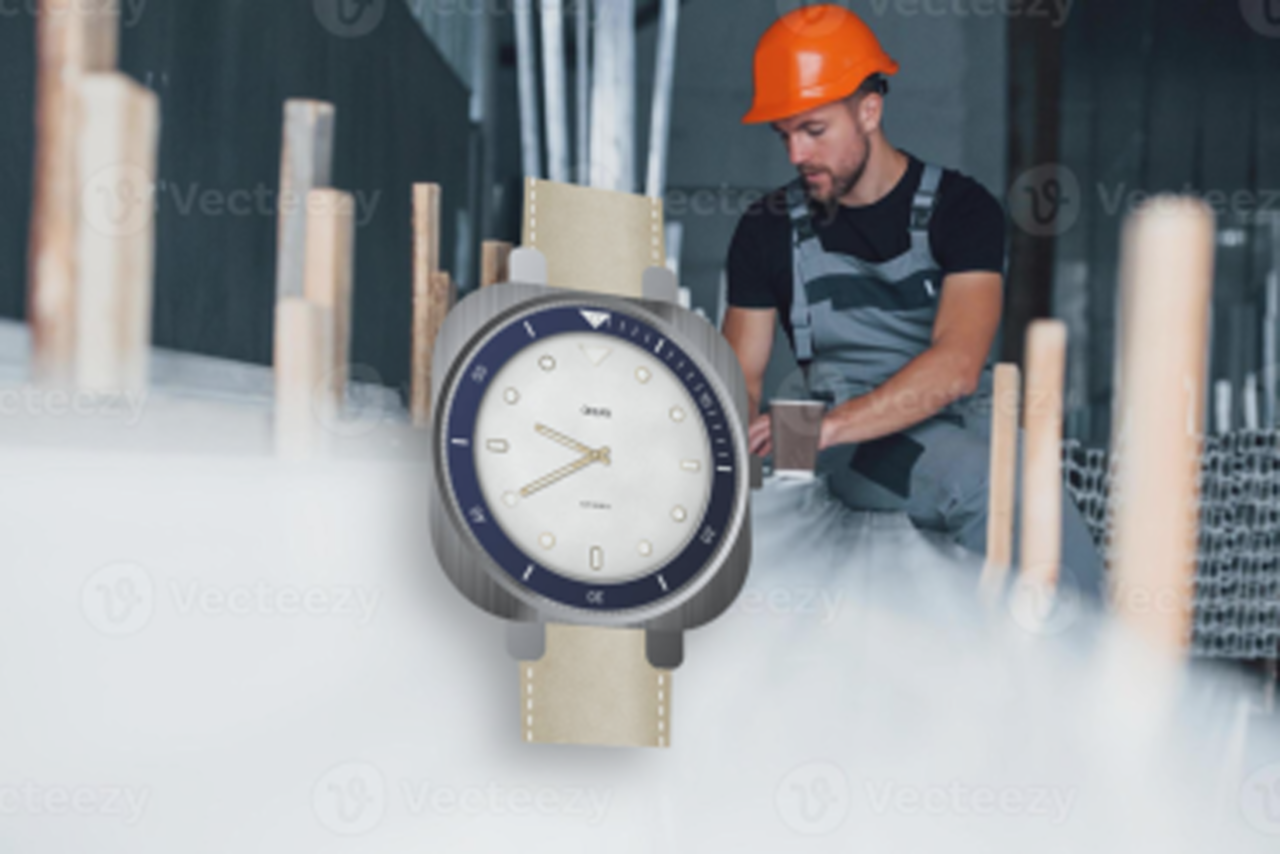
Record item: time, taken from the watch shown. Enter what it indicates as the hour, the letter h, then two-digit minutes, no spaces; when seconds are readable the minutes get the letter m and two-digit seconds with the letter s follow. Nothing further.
9h40
